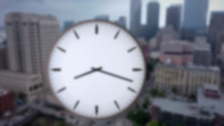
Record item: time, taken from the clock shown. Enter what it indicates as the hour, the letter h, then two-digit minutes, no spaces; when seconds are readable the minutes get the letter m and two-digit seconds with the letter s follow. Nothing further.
8h18
